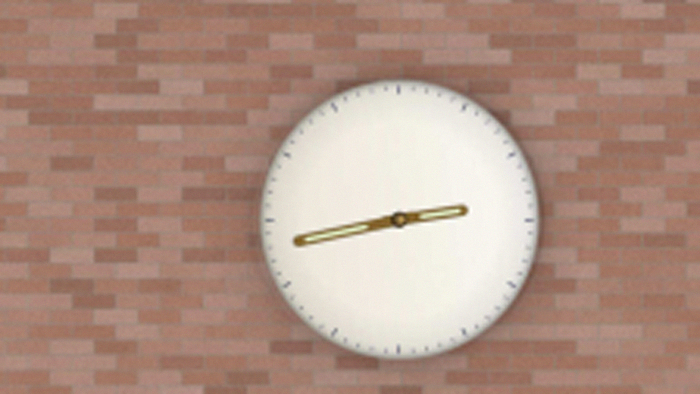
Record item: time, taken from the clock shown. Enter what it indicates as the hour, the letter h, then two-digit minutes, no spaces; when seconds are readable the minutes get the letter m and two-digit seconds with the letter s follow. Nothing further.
2h43
